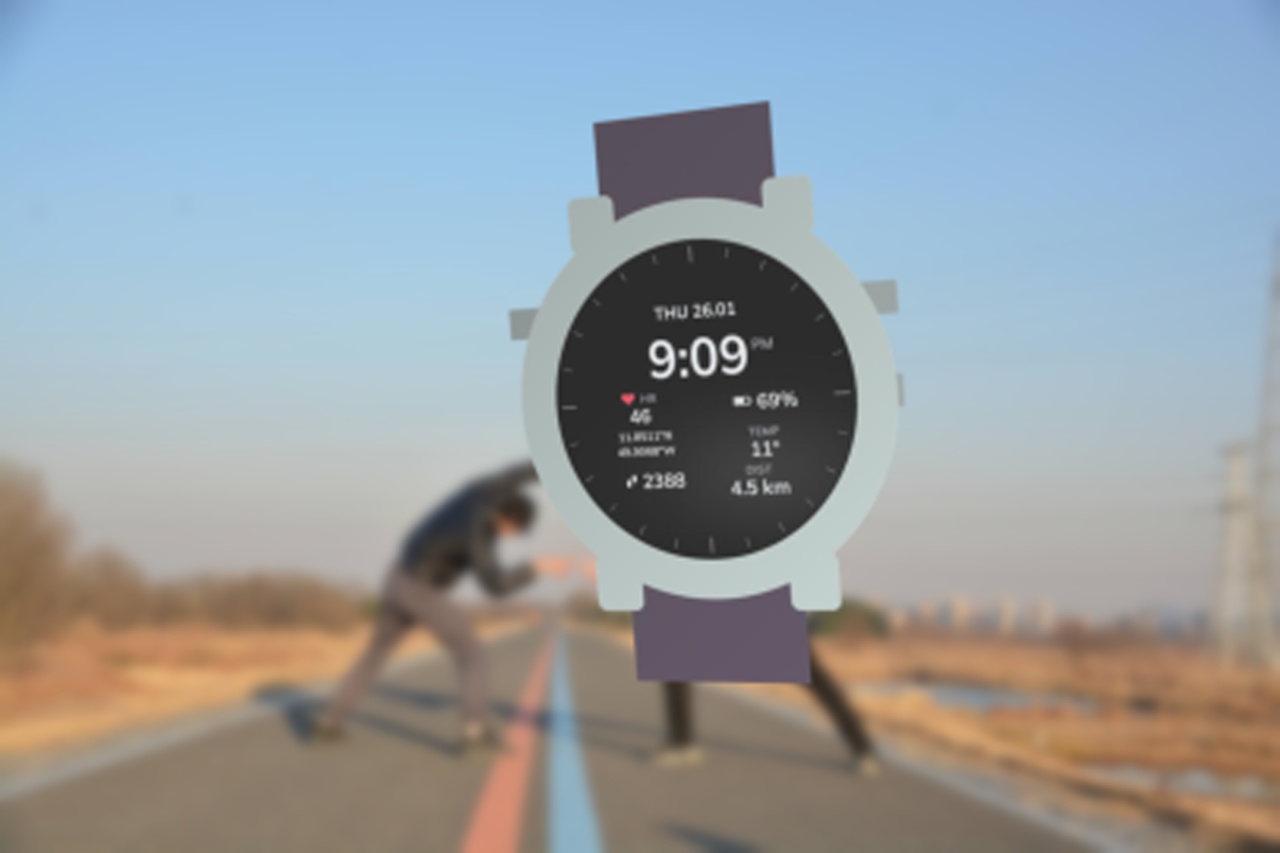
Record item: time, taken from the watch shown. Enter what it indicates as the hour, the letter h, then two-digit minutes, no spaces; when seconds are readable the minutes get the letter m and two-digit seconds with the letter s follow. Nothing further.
9h09
